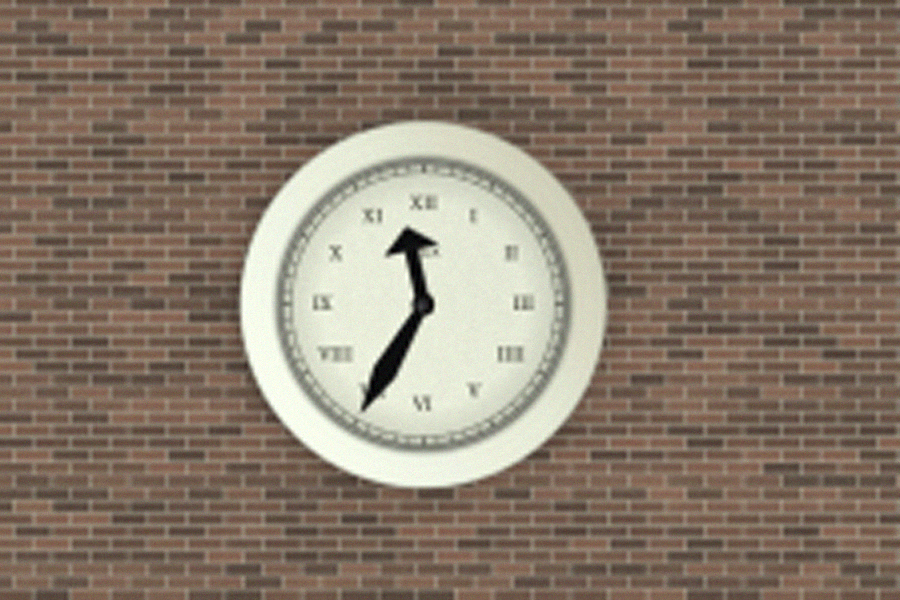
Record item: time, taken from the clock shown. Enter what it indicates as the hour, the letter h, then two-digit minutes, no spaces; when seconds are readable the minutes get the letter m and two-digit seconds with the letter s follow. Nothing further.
11h35
